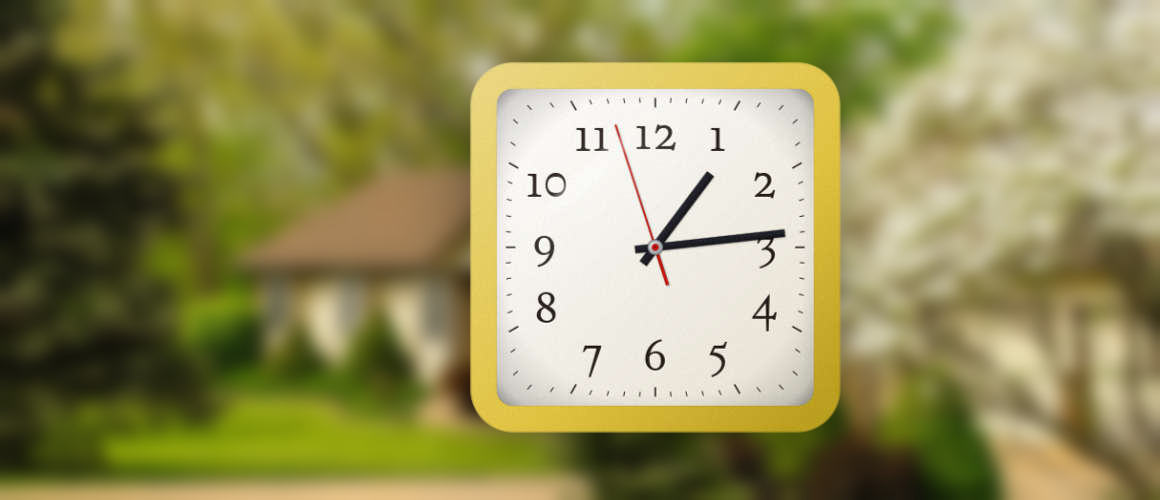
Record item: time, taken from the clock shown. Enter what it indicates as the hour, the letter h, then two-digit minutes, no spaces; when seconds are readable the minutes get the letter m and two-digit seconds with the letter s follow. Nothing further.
1h13m57s
